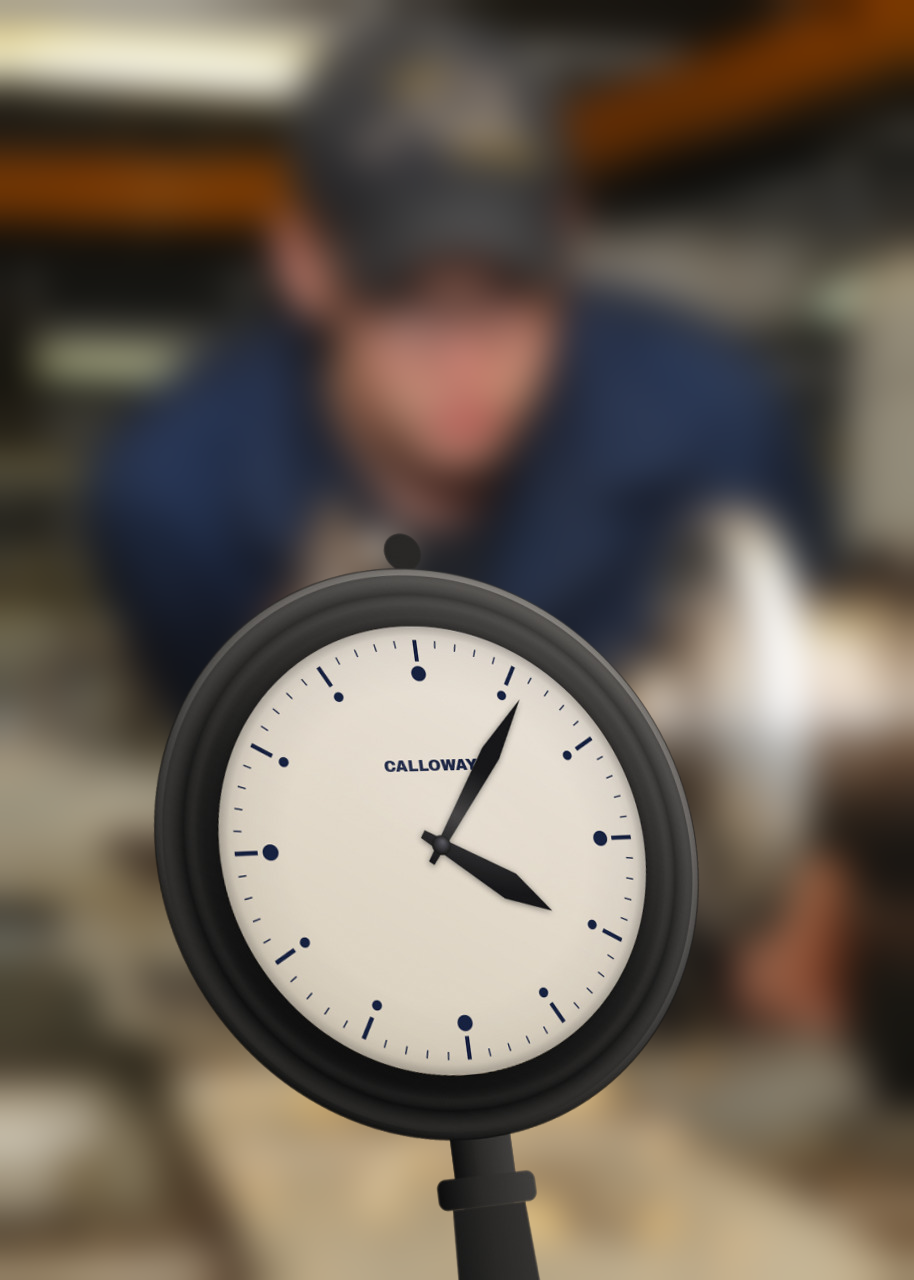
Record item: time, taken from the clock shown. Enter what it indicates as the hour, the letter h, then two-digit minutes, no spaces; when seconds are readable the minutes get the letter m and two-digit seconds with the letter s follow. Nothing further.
4h06
